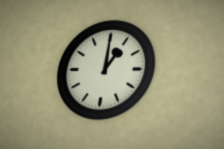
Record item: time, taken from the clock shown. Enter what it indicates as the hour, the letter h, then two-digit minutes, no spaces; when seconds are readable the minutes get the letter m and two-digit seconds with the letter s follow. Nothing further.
1h00
